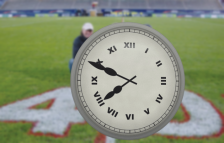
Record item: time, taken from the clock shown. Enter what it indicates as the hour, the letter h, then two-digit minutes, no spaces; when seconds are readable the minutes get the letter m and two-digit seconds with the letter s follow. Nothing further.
7h49
